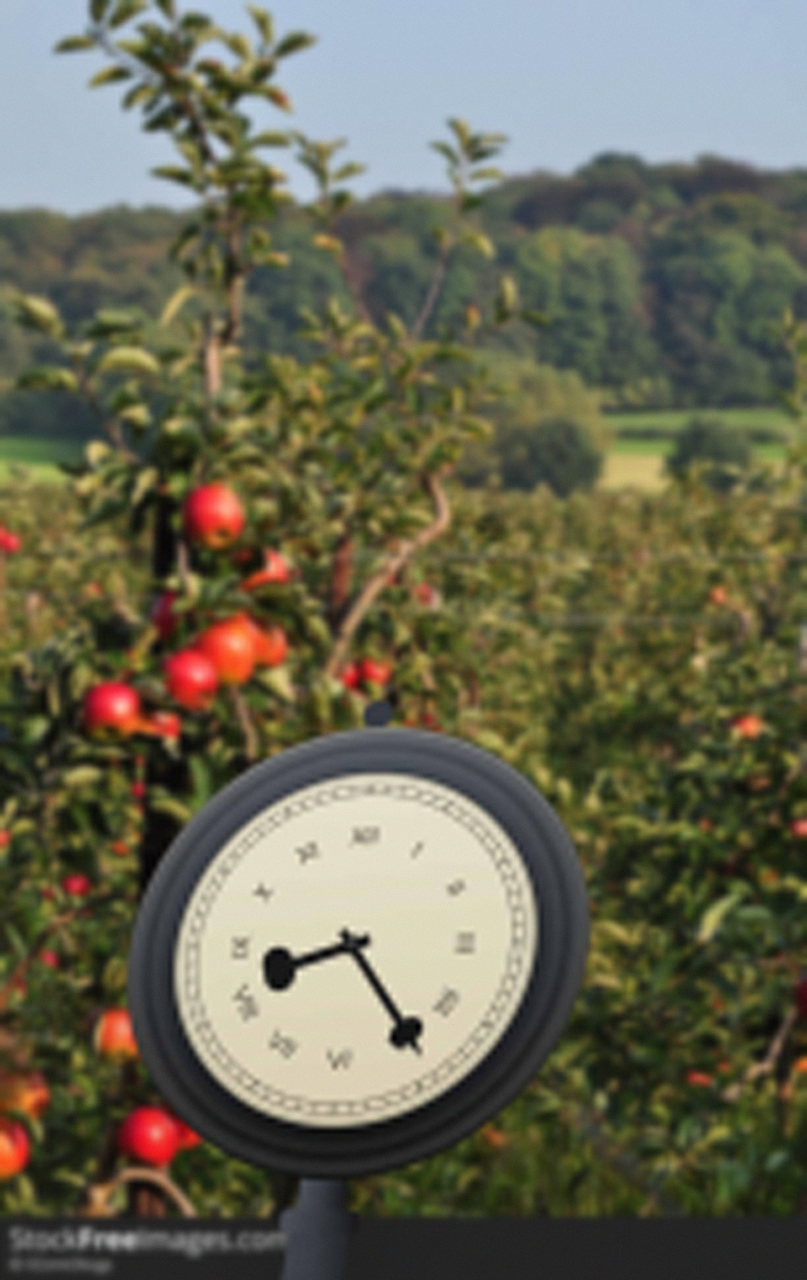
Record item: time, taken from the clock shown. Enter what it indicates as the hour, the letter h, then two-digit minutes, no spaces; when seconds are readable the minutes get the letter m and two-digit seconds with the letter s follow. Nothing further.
8h24
